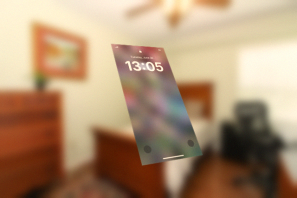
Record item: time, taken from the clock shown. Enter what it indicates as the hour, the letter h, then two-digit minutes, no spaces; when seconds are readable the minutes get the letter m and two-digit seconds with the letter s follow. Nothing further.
13h05
